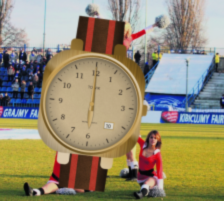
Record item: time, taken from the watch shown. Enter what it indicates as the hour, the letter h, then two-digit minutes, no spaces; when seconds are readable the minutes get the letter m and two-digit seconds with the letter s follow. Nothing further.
6h00
